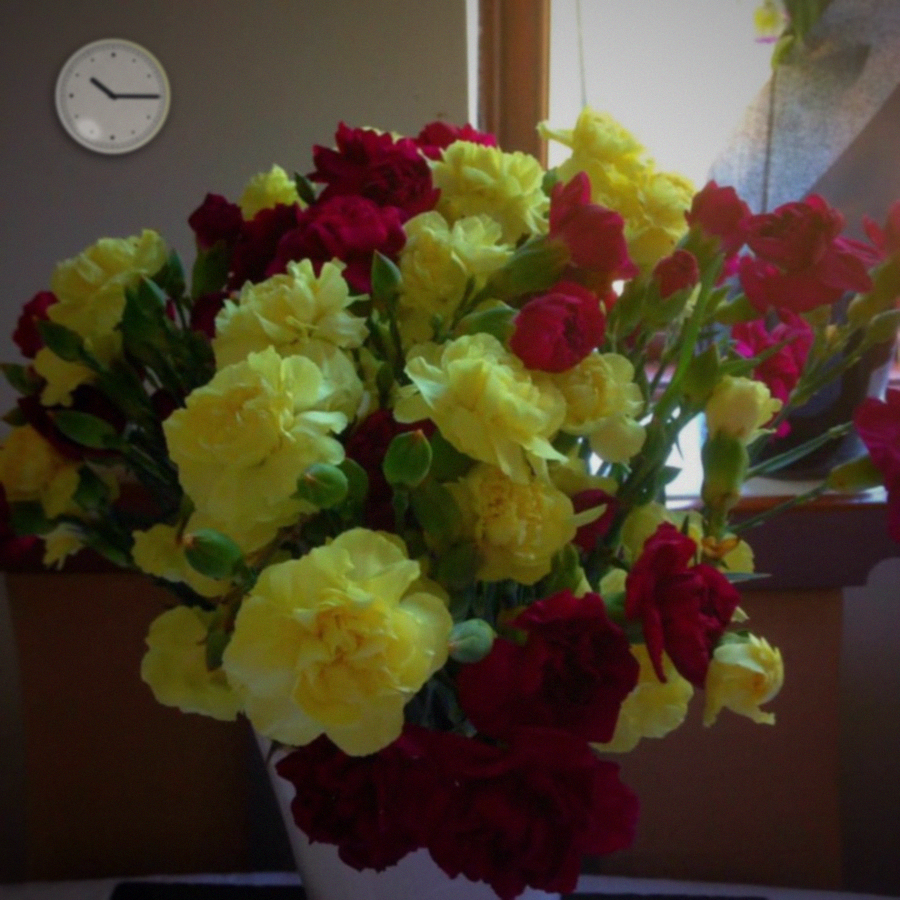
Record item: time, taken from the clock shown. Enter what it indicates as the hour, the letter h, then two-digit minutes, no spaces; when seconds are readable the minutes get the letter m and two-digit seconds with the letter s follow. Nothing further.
10h15
